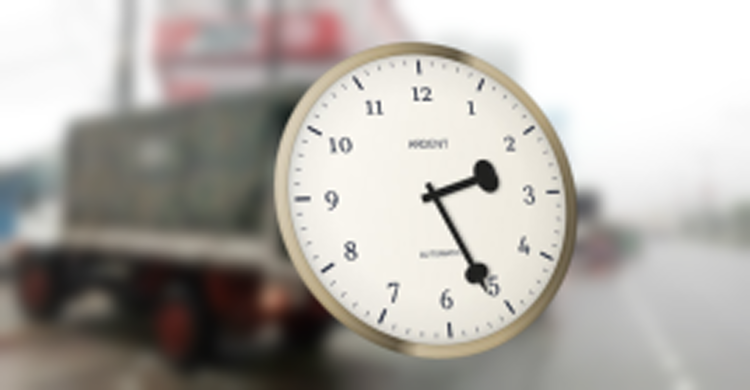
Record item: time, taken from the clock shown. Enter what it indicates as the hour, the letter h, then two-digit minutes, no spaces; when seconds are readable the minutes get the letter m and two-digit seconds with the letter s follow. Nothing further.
2h26
